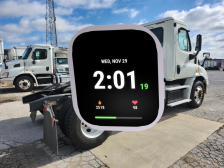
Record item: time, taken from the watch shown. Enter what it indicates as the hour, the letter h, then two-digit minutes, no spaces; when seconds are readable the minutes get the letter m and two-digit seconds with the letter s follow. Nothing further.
2h01m19s
